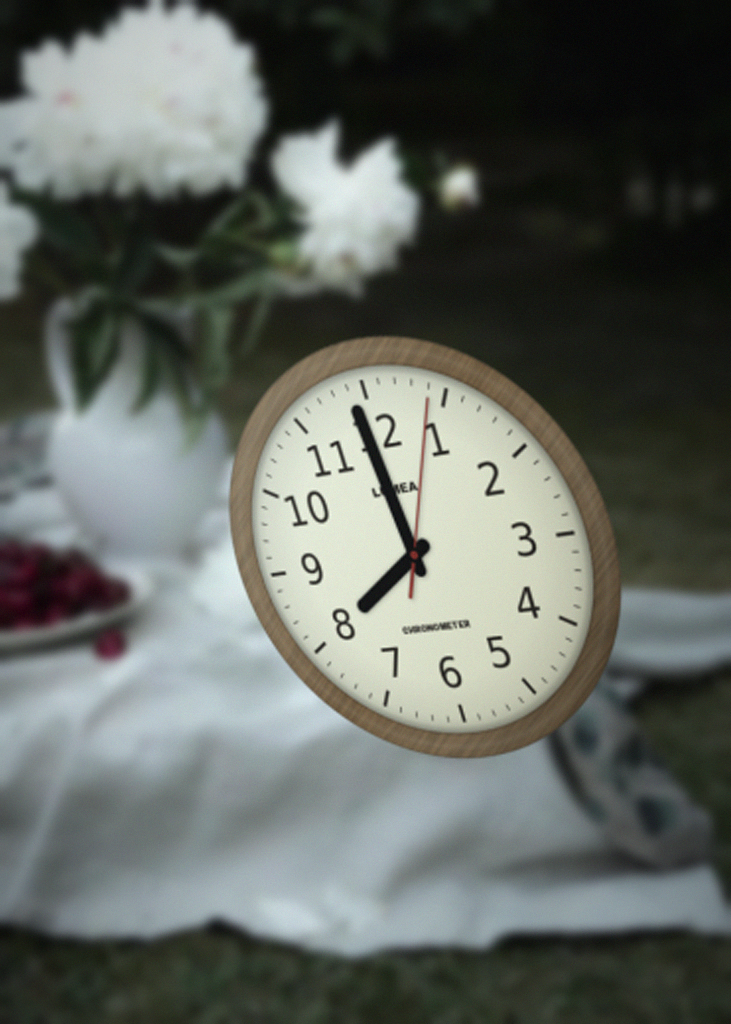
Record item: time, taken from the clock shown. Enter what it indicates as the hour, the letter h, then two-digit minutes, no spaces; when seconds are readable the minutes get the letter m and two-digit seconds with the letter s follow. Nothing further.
7h59m04s
